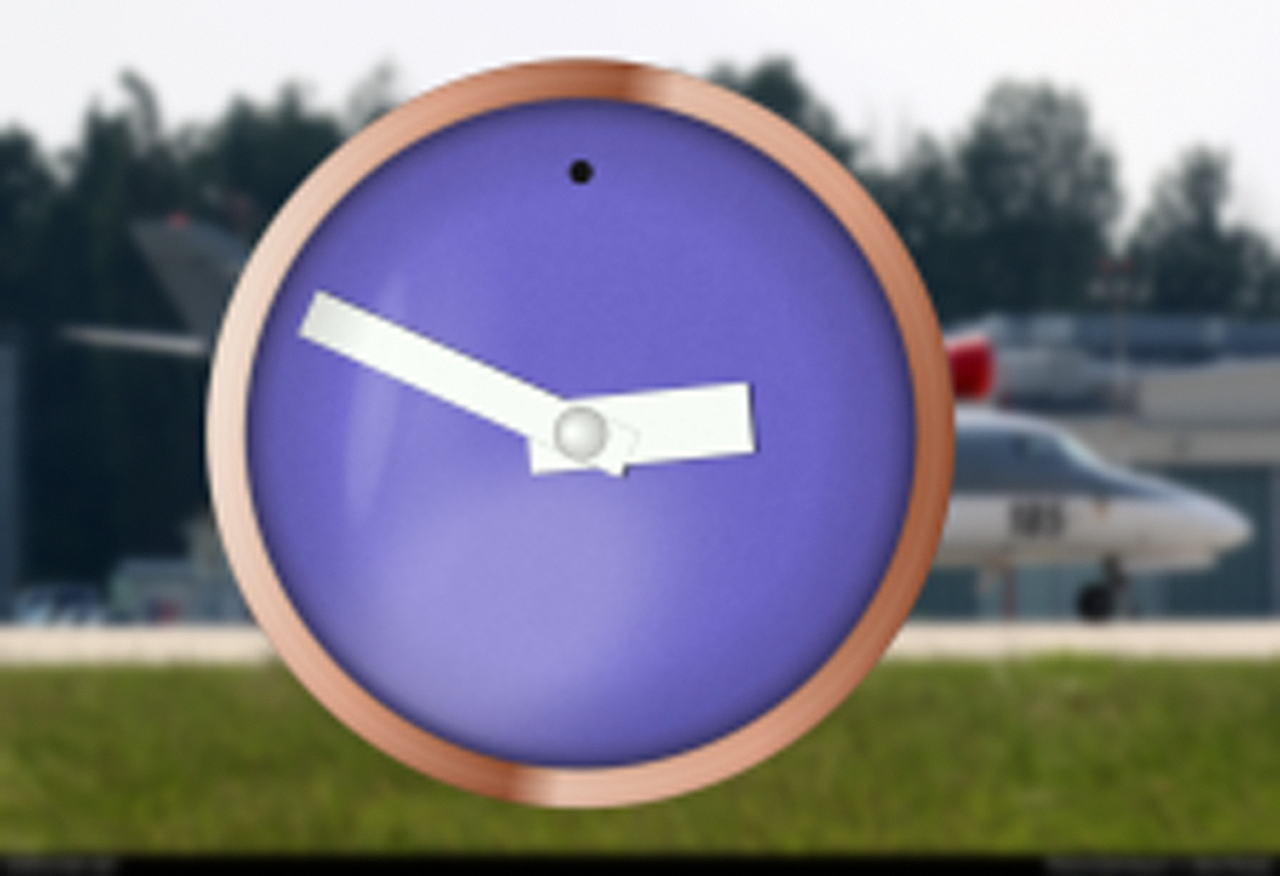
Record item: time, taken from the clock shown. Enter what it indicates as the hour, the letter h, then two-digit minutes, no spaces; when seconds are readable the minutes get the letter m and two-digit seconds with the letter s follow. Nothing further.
2h49
